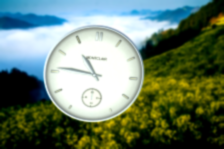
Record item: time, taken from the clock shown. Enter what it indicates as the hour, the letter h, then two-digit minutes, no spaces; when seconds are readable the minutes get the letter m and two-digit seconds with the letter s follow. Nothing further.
10h46
